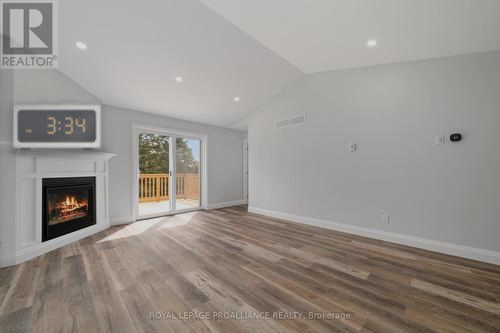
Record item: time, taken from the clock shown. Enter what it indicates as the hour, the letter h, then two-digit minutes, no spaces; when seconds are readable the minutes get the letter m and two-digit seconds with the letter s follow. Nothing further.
3h34
